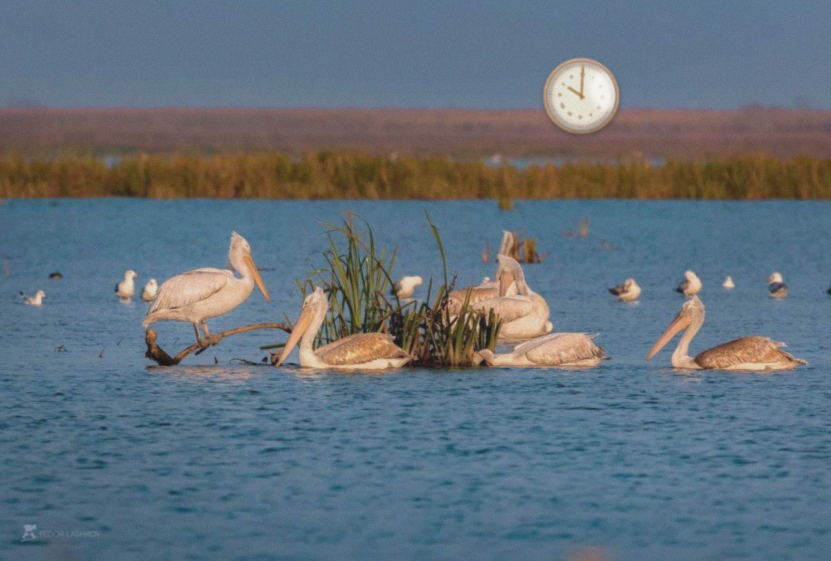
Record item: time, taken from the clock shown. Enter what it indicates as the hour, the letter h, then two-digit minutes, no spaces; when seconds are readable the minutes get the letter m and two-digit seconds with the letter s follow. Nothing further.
10h00
